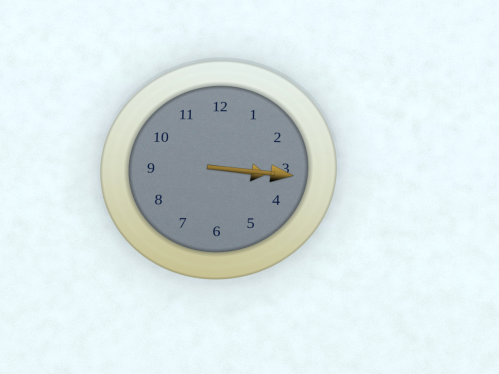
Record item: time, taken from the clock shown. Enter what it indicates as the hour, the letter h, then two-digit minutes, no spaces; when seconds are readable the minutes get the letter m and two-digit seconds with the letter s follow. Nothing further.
3h16
